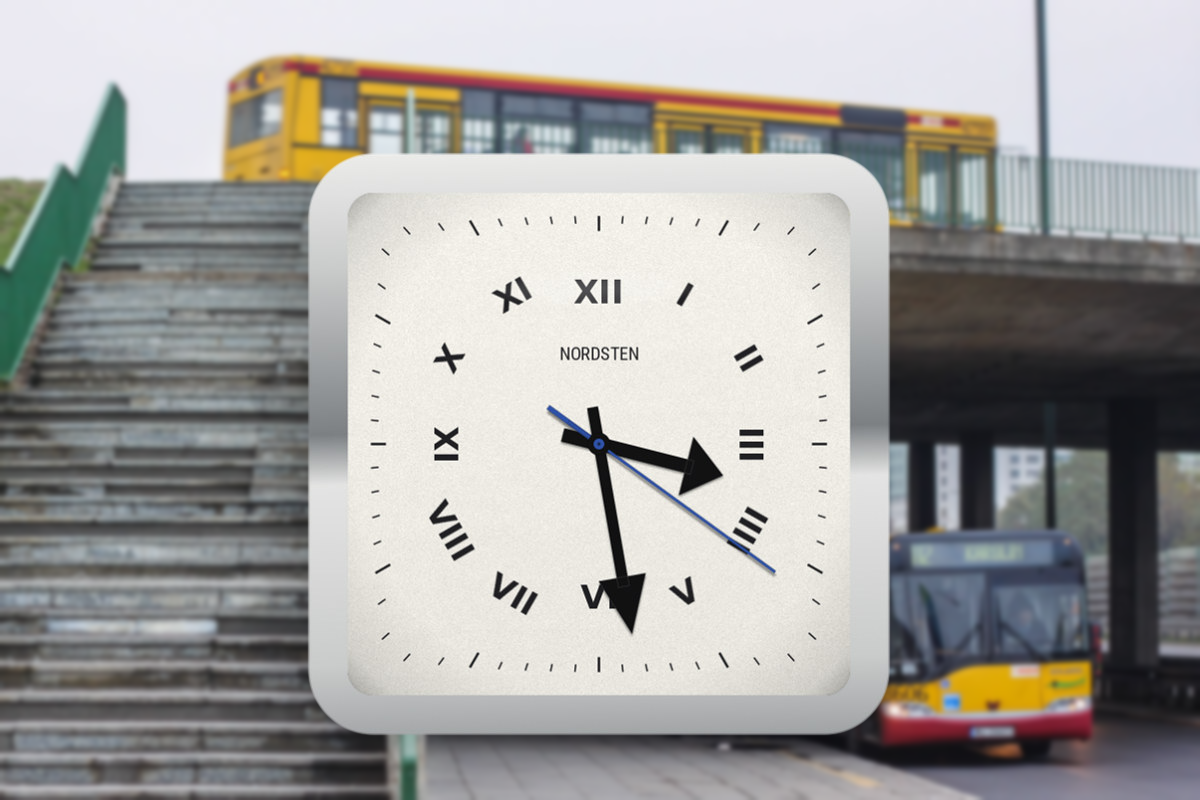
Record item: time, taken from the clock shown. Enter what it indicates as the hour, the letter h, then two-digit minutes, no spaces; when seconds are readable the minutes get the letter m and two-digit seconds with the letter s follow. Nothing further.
3h28m21s
